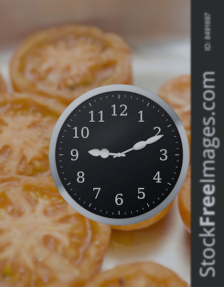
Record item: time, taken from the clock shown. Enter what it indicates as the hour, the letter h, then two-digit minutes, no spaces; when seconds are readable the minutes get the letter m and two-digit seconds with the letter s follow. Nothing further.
9h11
